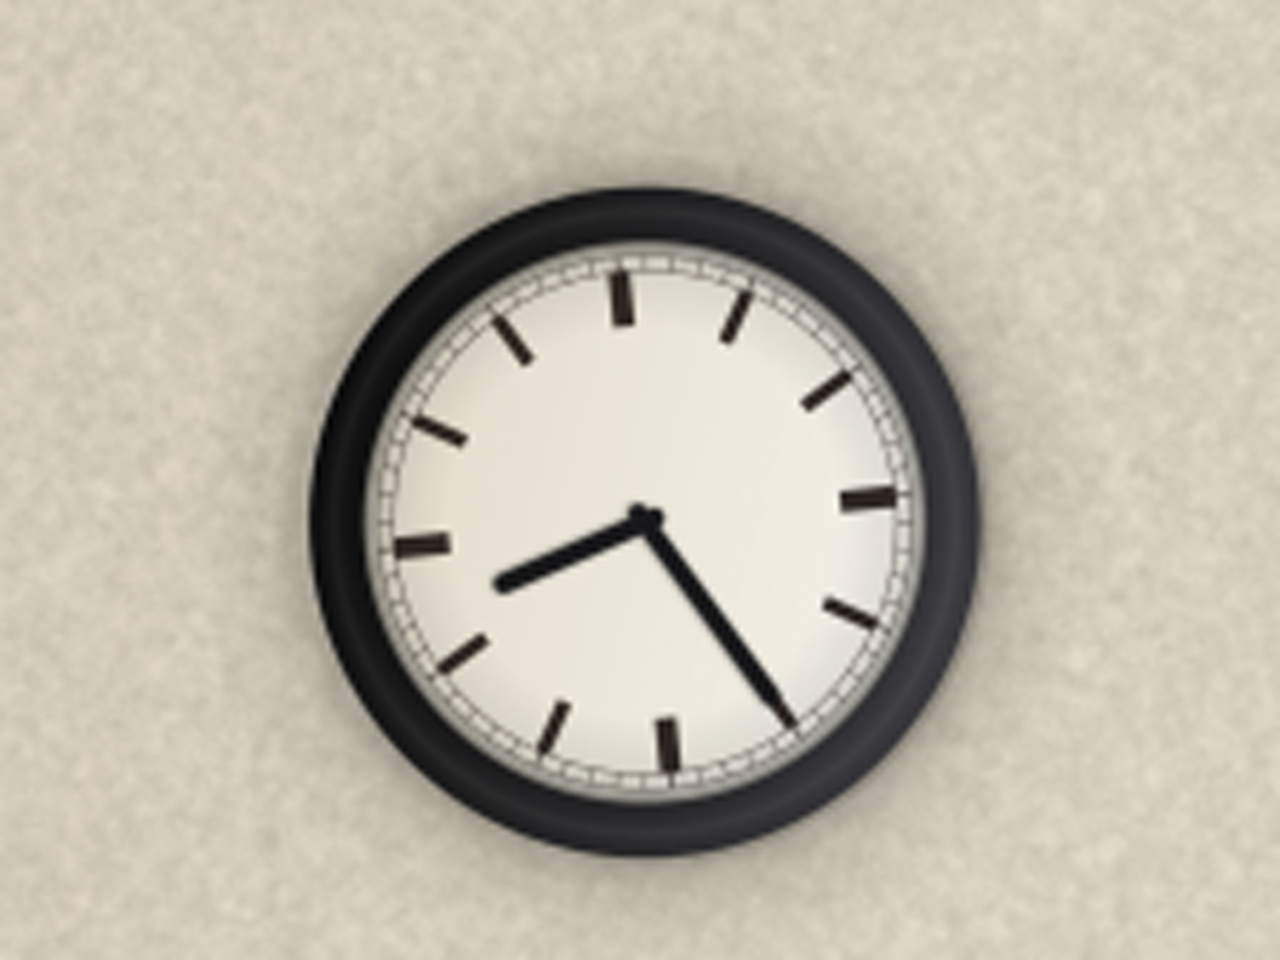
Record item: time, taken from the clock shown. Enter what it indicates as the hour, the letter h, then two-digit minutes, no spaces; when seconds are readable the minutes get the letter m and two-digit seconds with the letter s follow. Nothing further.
8h25
